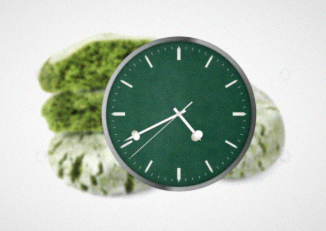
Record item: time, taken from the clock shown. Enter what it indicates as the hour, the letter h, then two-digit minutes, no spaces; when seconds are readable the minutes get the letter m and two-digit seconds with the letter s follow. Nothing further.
4h40m38s
